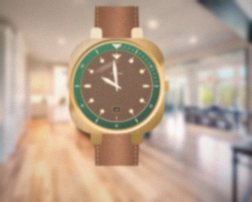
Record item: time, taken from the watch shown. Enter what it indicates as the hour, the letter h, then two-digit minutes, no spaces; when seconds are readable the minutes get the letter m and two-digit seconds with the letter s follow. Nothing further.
9h59
